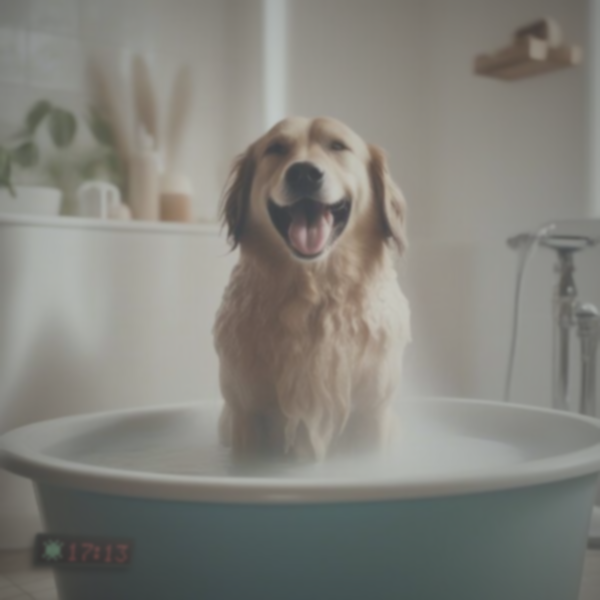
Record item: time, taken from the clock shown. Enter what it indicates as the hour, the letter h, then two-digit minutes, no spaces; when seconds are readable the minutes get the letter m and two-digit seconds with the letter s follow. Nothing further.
17h13
